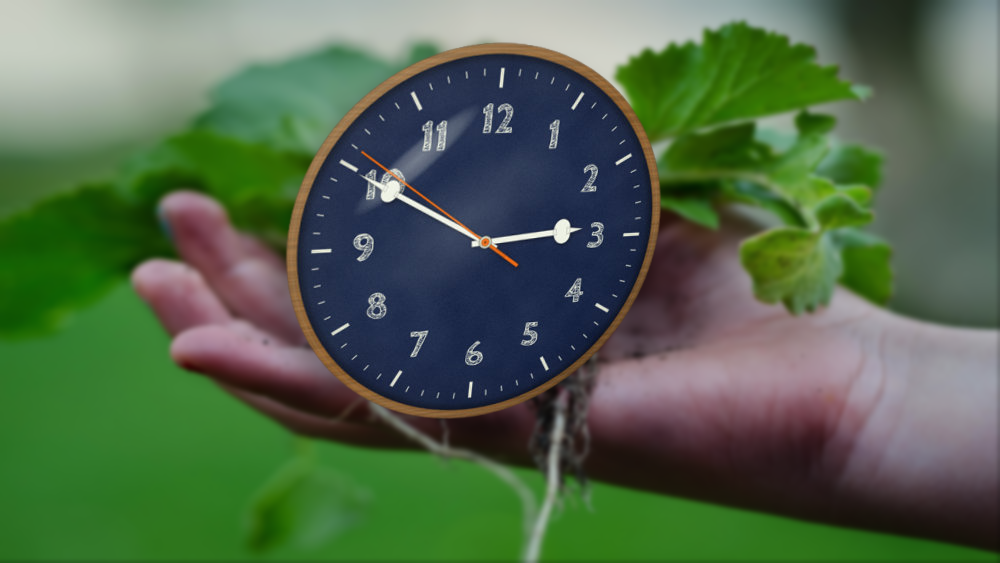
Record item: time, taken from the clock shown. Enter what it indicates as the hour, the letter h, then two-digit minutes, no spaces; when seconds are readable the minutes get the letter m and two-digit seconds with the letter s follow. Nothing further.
2h49m51s
